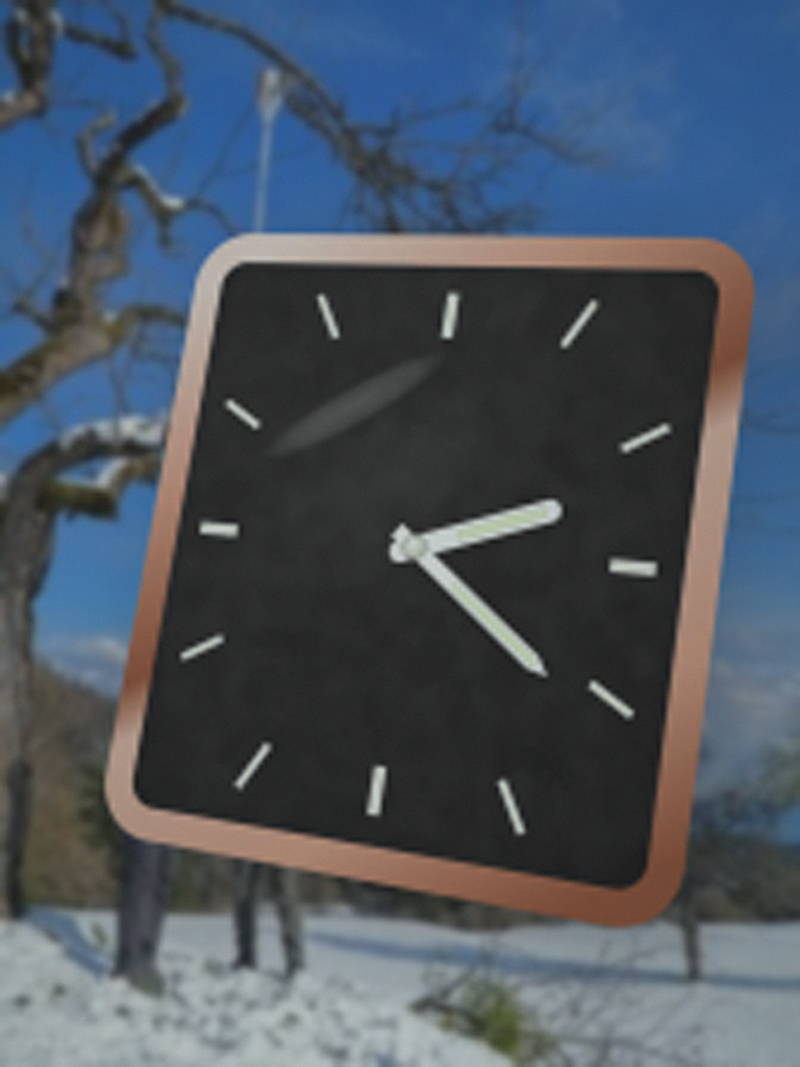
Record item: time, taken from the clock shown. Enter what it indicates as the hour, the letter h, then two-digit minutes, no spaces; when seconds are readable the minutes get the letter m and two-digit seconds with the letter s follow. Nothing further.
2h21
